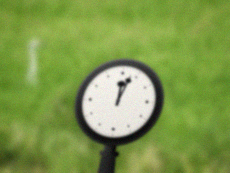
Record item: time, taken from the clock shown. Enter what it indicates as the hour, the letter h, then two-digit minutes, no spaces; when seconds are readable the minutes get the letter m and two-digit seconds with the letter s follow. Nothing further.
12h03
